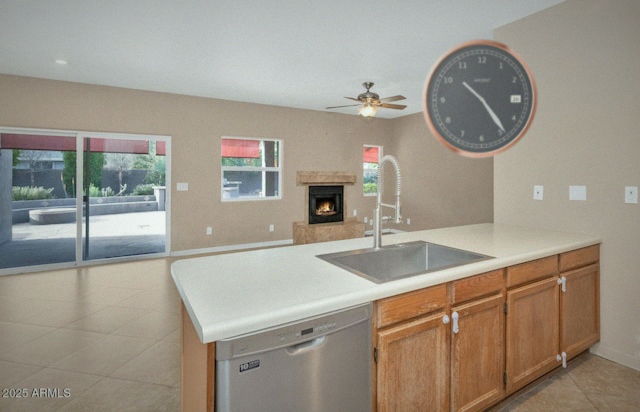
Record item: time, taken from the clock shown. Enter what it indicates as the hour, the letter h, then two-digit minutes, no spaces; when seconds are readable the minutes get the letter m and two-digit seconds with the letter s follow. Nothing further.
10h24
